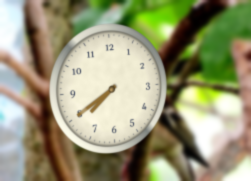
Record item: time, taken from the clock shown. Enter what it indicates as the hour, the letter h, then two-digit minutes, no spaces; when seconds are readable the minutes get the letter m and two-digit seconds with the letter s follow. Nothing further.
7h40
